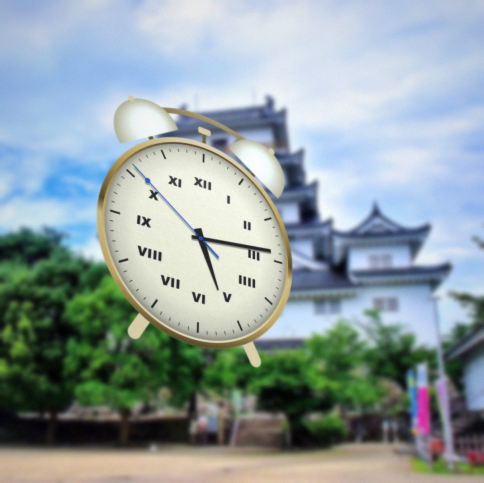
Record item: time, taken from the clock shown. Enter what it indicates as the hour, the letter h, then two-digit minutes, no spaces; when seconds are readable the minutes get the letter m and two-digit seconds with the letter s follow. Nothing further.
5h13m51s
